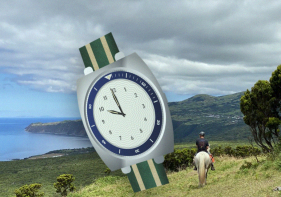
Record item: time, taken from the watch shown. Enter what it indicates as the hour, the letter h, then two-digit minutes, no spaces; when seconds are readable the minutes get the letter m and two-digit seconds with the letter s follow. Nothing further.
9h59
